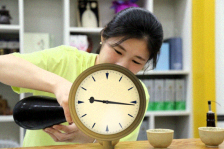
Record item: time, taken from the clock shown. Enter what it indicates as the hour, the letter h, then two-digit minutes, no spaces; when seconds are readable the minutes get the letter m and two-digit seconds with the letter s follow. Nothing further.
9h16
